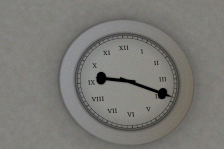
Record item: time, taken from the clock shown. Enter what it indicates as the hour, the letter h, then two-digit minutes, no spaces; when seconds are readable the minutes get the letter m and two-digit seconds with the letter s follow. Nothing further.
9h19
